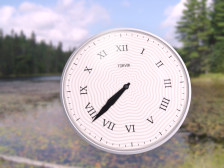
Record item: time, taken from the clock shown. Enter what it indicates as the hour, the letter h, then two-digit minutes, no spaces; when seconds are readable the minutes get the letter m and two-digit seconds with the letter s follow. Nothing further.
7h38
